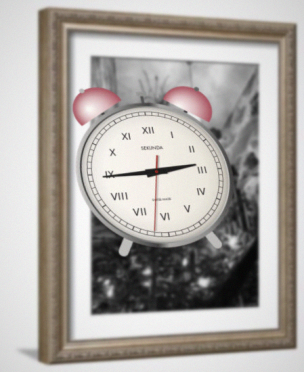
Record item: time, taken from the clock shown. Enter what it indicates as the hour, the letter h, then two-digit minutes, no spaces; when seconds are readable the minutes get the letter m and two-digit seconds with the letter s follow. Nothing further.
2h44m32s
